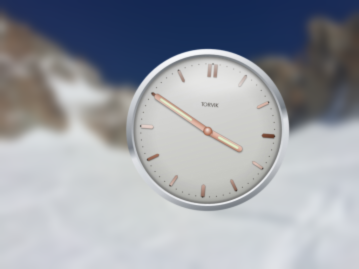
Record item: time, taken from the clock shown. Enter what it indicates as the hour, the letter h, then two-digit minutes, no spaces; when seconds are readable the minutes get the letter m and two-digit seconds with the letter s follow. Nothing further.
3h50
